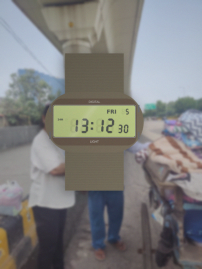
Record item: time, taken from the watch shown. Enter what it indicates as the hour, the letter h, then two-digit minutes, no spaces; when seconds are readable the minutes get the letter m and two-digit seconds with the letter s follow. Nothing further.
13h12m30s
